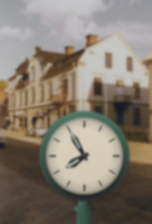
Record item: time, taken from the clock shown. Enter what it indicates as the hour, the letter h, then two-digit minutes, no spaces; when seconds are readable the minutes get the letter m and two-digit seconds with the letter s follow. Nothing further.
7h55
